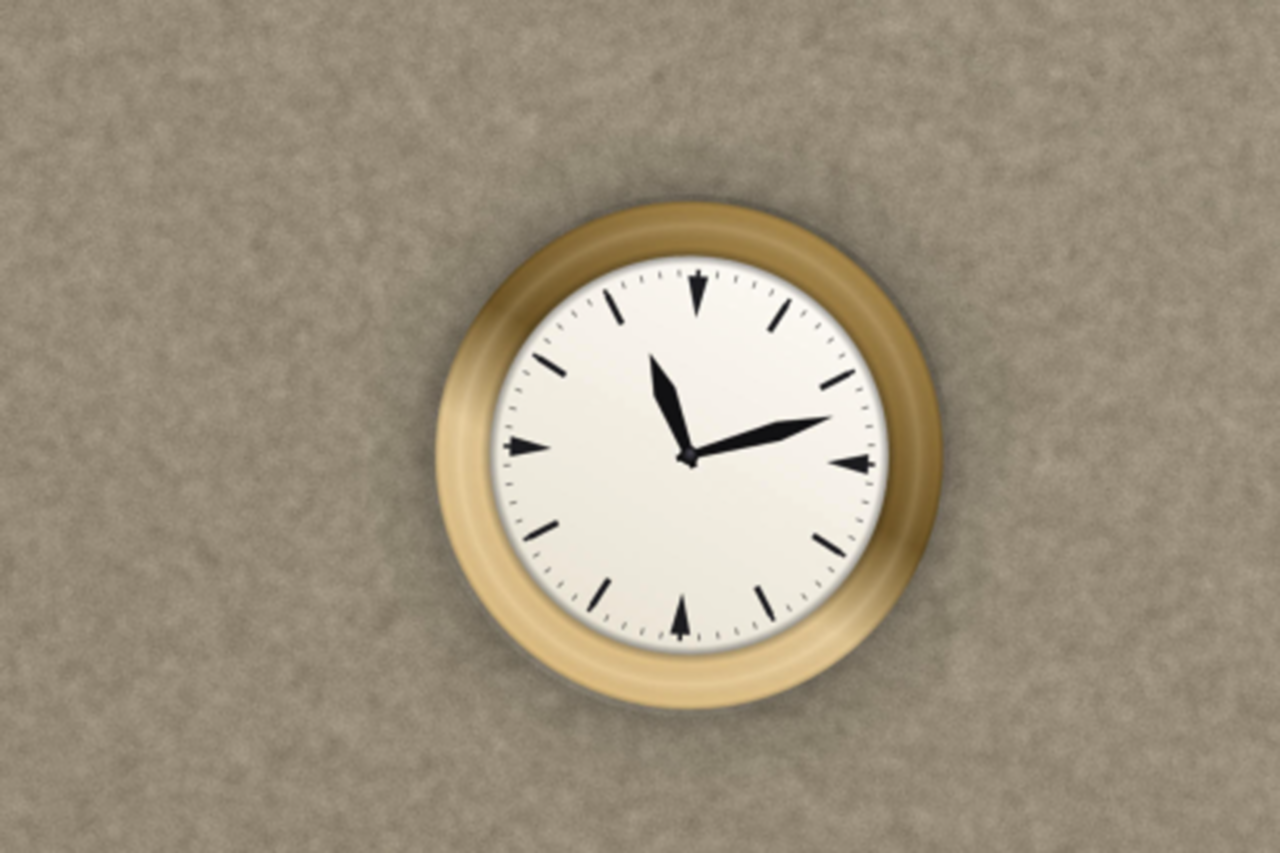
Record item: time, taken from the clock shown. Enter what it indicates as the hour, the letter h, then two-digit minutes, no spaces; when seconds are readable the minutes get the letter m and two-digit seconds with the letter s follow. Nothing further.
11h12
